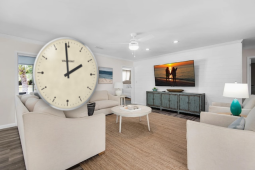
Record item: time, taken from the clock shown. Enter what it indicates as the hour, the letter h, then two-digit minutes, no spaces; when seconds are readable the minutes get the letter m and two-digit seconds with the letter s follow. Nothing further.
1h59
